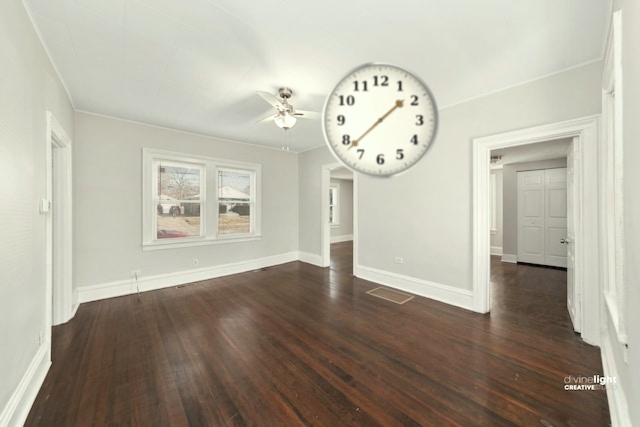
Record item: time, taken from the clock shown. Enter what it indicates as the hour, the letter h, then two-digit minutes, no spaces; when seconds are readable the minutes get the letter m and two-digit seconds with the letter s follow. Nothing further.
1h38
